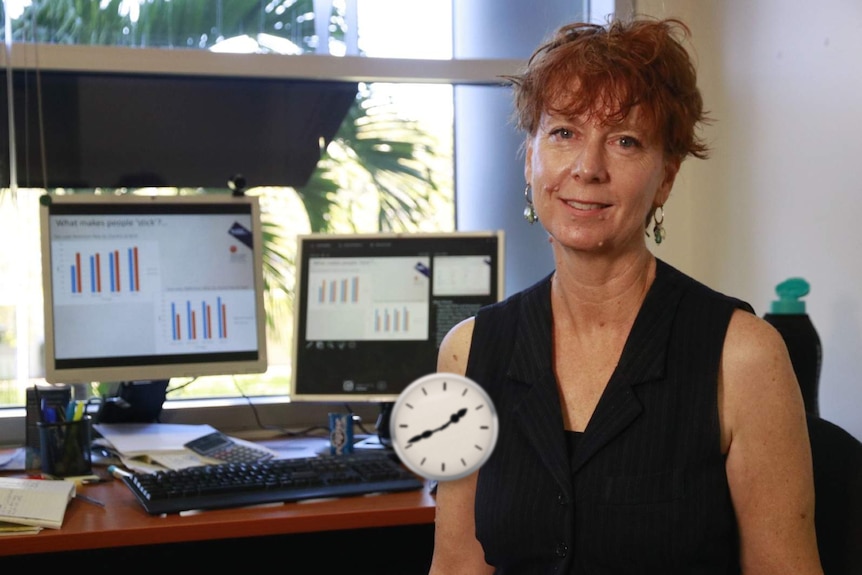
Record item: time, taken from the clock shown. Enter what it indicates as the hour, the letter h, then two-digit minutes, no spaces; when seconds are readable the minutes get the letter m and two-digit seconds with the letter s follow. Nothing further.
1h41
